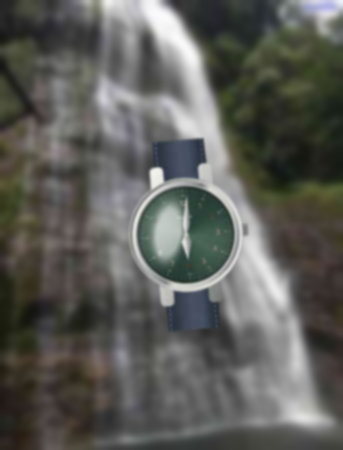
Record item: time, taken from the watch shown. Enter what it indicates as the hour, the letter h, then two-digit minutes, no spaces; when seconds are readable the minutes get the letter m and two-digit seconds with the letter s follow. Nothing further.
6h01
